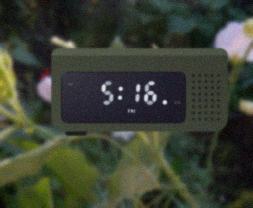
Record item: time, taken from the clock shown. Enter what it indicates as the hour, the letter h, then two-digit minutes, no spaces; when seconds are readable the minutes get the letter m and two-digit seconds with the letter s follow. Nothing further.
5h16
